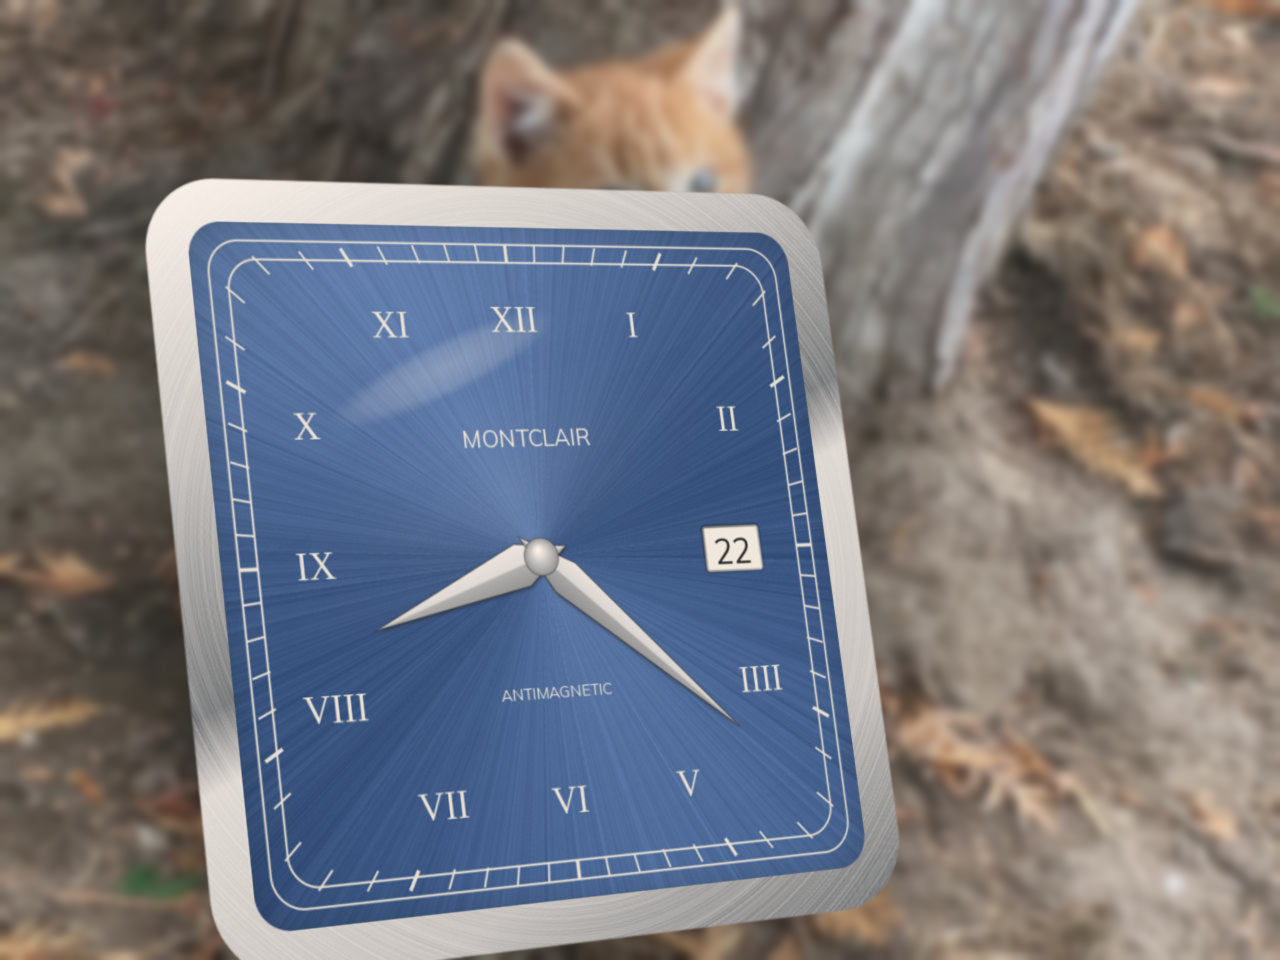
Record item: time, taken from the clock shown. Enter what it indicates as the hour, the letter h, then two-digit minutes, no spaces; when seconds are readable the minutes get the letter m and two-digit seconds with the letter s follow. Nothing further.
8h22
